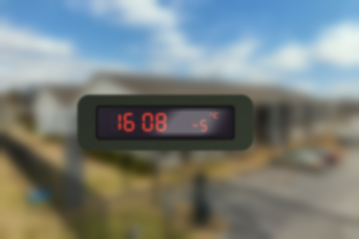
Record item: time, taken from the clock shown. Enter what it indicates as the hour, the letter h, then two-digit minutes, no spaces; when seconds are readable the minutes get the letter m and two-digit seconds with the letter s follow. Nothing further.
16h08
